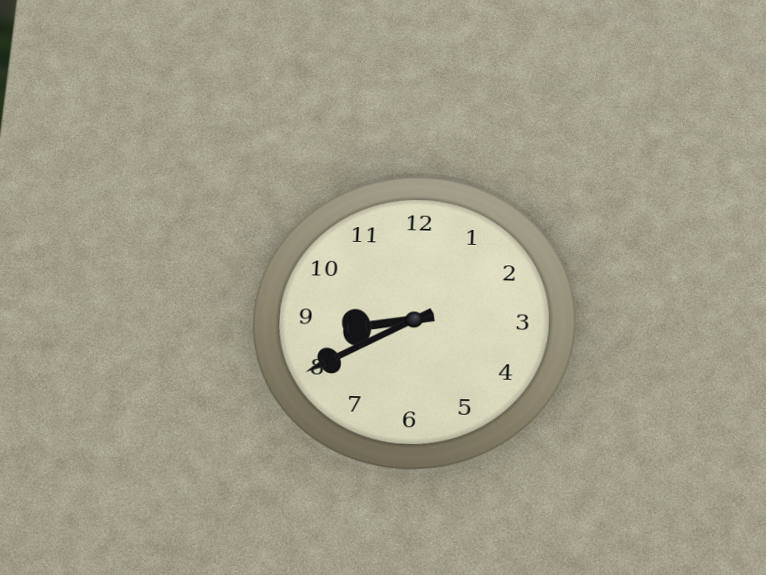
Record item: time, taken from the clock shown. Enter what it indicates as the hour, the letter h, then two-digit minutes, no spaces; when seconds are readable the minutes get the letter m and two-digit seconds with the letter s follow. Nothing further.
8h40
